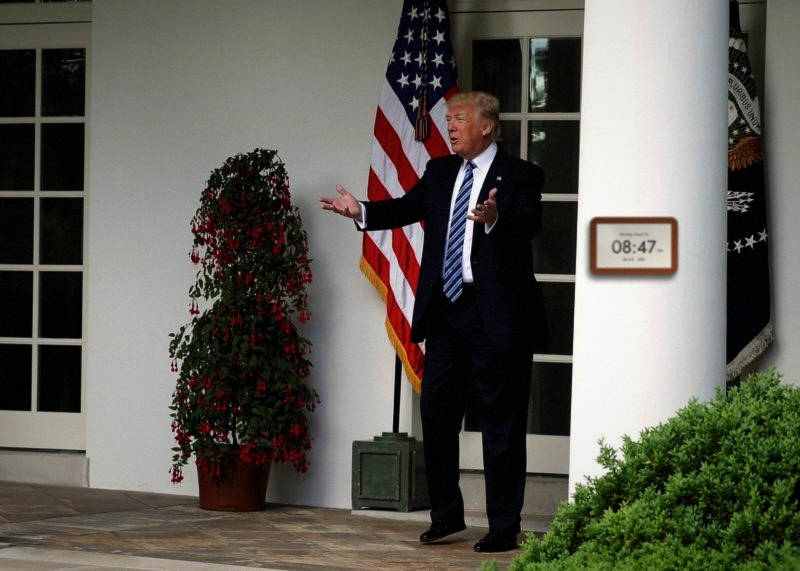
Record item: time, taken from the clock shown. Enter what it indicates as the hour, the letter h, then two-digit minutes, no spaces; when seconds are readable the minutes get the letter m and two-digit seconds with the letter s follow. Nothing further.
8h47
